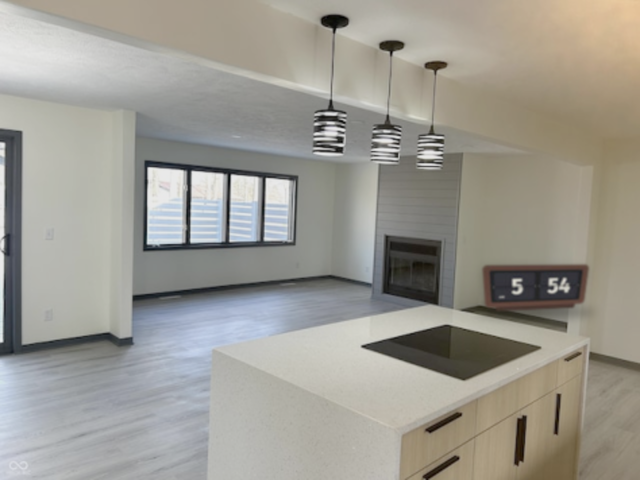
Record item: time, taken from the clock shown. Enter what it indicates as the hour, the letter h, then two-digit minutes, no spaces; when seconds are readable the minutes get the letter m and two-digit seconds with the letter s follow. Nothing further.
5h54
